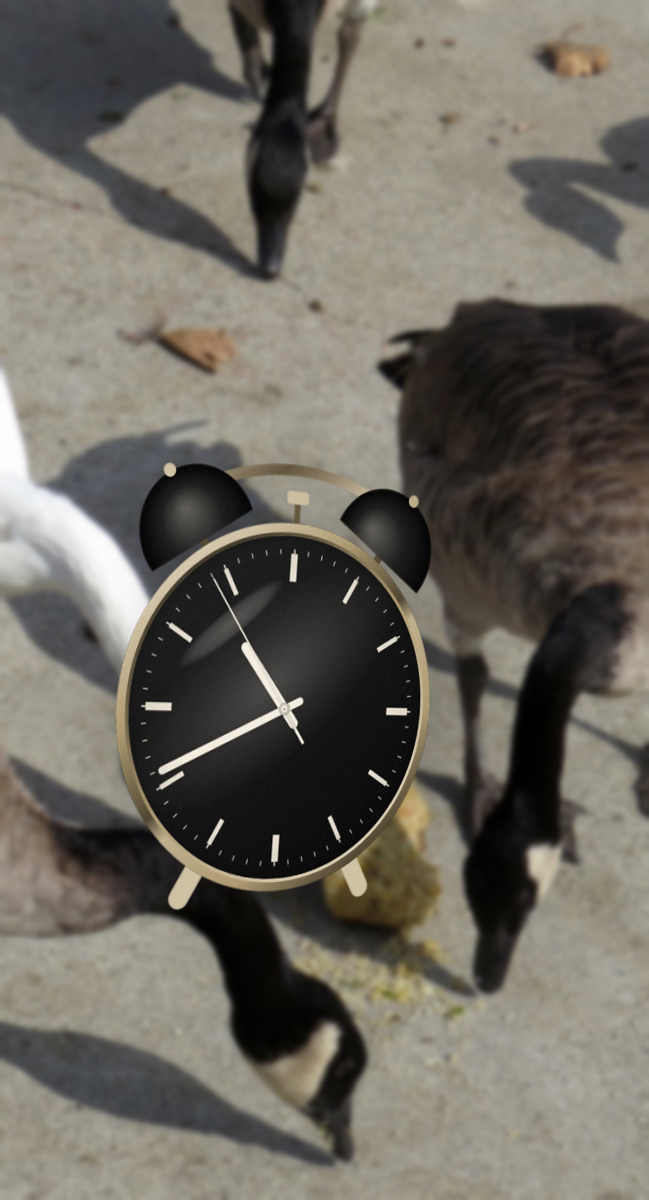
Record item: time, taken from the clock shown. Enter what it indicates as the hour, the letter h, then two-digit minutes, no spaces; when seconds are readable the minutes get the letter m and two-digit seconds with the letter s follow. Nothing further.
10h40m54s
